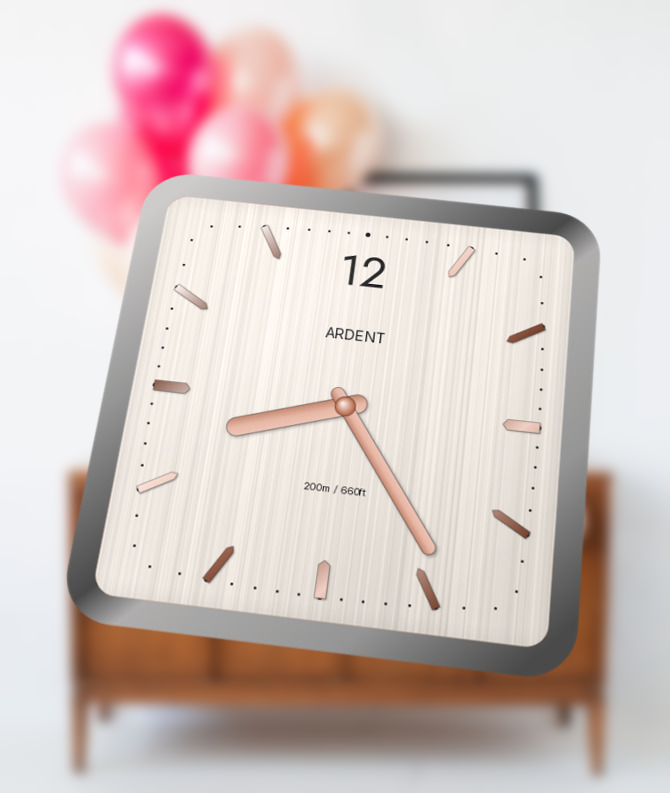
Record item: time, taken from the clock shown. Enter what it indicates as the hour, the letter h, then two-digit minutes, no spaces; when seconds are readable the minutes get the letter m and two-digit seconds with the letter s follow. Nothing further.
8h24
